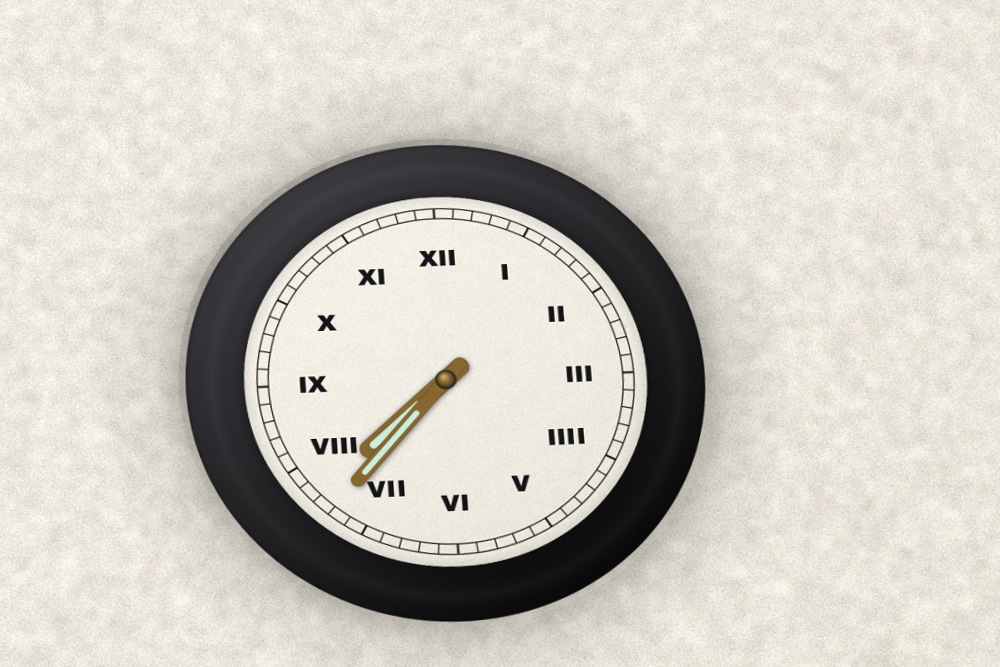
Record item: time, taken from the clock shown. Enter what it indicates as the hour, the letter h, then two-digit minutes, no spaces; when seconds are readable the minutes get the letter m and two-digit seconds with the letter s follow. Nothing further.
7h37
